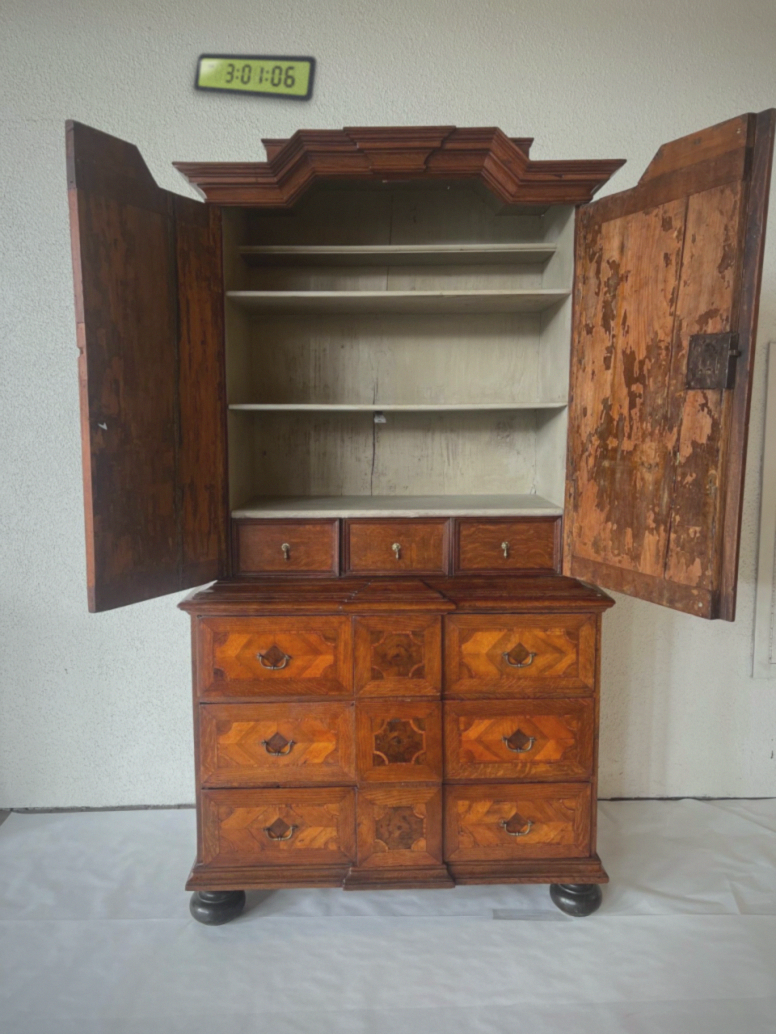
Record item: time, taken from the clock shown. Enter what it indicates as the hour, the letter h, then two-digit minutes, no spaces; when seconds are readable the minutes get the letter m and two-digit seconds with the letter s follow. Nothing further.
3h01m06s
